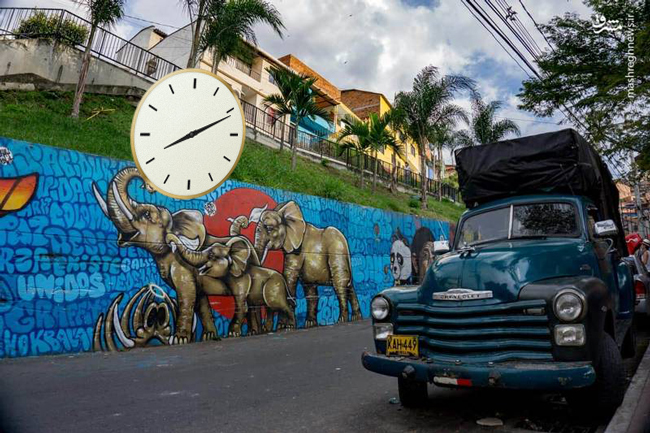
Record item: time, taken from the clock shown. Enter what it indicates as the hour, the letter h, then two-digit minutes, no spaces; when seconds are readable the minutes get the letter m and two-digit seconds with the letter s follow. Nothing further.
8h11
